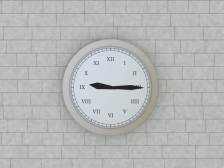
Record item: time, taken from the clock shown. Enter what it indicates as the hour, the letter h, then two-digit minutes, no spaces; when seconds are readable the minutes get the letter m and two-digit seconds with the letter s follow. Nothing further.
9h15
